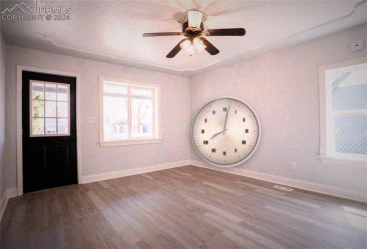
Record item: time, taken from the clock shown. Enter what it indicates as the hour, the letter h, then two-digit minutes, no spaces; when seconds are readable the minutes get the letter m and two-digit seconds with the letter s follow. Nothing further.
8h02
